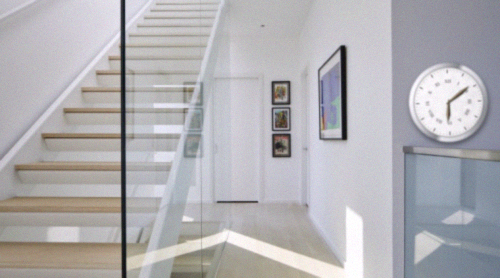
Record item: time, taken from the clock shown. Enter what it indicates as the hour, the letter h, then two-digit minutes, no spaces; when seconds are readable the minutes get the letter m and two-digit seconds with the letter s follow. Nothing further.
6h09
